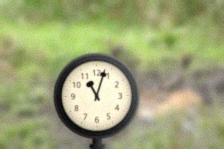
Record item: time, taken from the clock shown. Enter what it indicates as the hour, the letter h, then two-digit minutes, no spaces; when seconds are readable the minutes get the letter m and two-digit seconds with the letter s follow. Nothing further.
11h03
